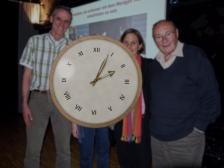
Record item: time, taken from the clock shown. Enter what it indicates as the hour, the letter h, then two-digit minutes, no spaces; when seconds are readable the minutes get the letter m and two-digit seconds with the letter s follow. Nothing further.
2h04
